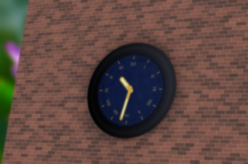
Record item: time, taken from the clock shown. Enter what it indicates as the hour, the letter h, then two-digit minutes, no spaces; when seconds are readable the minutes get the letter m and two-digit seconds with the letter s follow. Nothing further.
10h32
